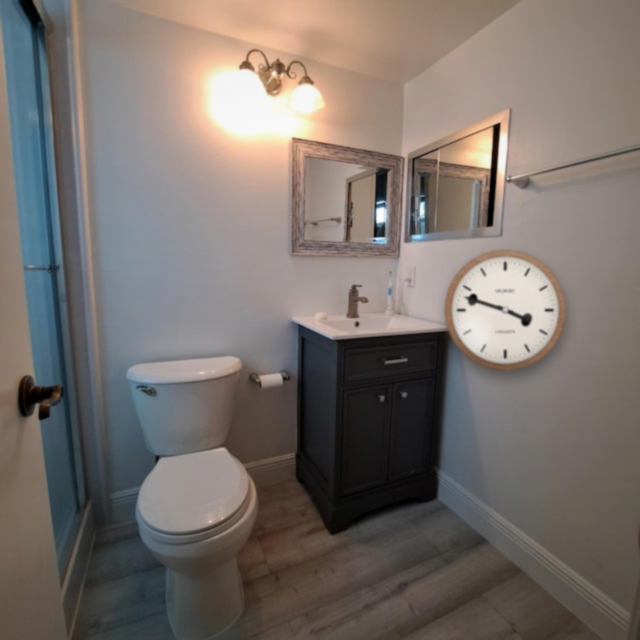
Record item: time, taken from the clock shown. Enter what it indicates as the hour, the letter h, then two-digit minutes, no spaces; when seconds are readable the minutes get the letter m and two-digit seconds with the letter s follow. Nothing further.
3h48
